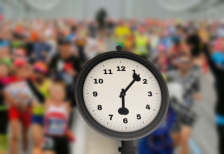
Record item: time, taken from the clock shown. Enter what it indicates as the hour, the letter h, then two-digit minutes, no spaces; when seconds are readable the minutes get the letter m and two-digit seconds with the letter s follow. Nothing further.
6h07
